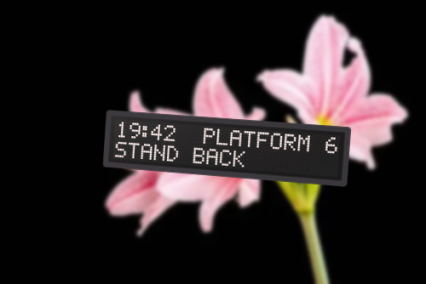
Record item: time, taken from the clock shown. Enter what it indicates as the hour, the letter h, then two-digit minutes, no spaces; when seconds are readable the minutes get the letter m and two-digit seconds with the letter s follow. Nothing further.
19h42
